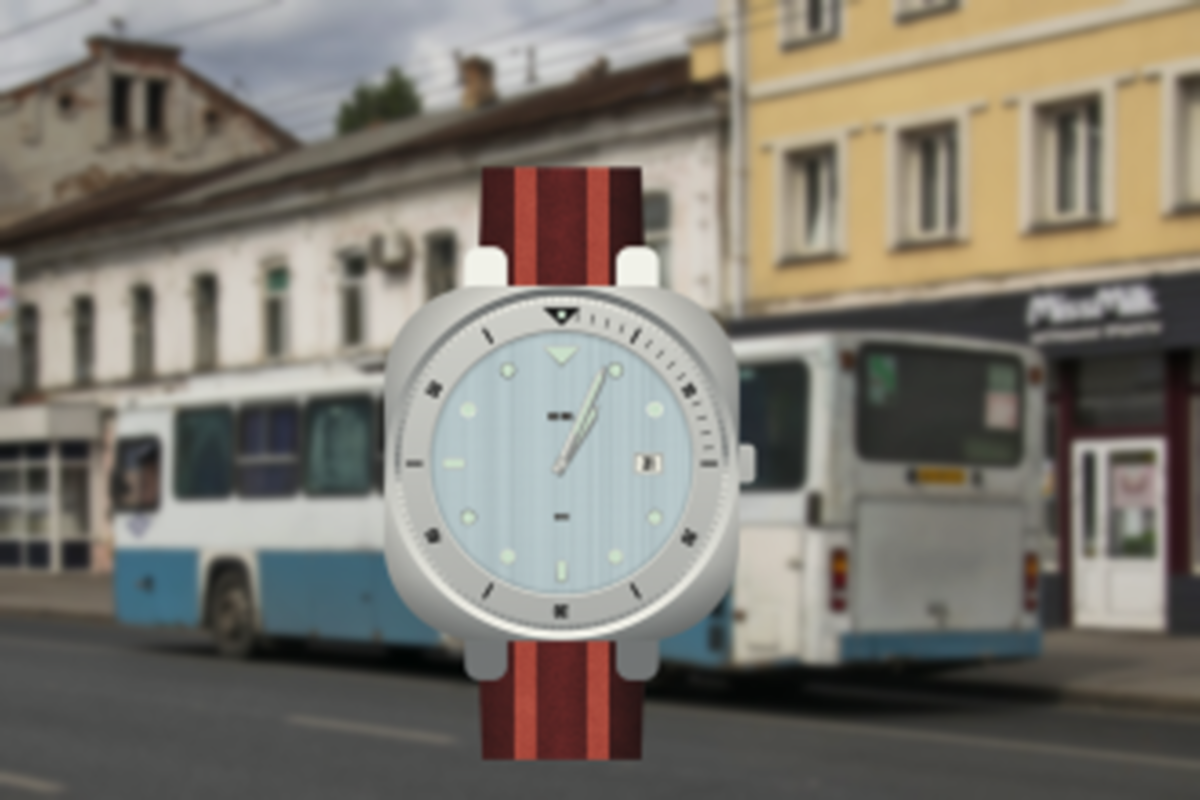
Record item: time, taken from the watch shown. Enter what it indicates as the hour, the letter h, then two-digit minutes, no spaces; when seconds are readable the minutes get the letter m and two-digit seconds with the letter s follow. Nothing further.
1h04
